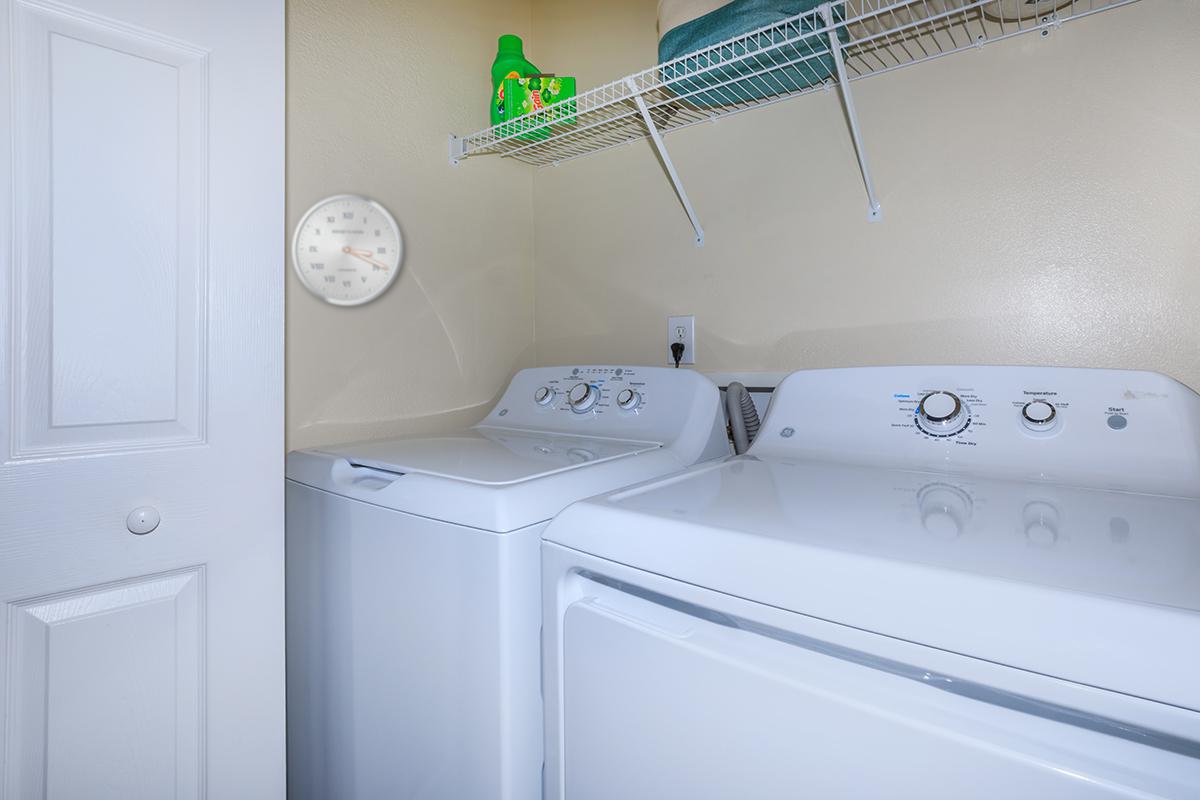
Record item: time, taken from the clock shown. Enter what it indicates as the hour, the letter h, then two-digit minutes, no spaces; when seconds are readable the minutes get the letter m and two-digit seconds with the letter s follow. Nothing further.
3h19
